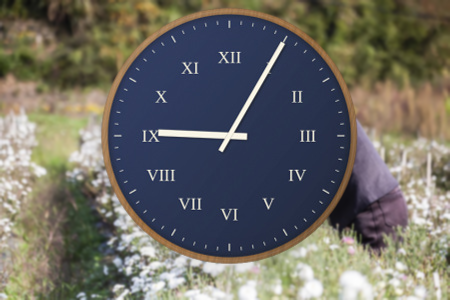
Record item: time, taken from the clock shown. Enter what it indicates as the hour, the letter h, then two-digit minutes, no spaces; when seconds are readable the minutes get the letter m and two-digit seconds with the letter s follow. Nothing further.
9h05
